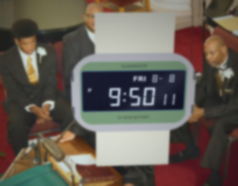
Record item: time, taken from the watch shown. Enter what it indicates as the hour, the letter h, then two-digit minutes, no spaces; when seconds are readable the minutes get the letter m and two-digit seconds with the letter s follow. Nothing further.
9h50m11s
